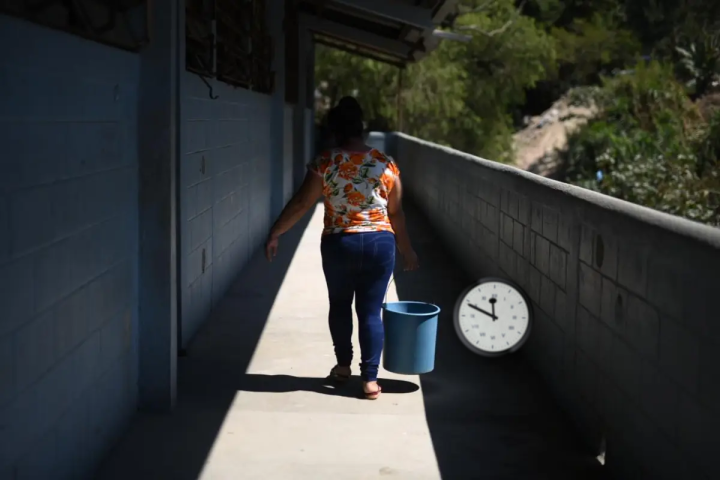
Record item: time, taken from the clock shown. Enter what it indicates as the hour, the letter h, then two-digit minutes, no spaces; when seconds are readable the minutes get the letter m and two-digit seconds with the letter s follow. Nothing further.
11h49
